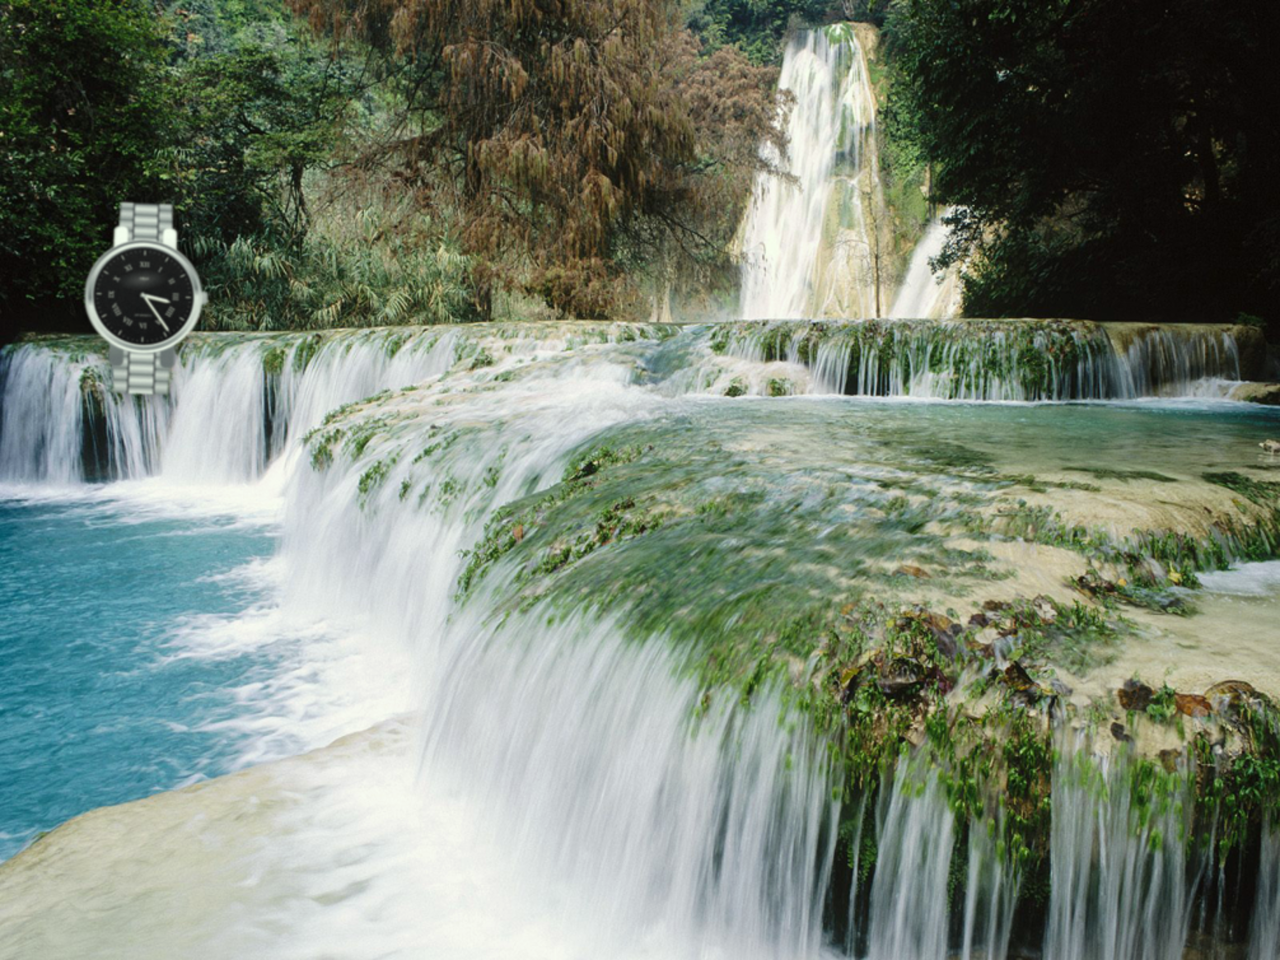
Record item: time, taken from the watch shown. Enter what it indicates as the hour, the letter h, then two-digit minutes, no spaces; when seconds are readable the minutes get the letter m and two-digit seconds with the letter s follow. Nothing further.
3h24
